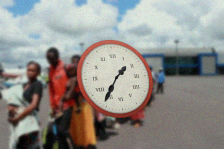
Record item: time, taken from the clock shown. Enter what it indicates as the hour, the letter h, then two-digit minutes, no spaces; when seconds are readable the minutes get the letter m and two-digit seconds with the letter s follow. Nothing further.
1h36
